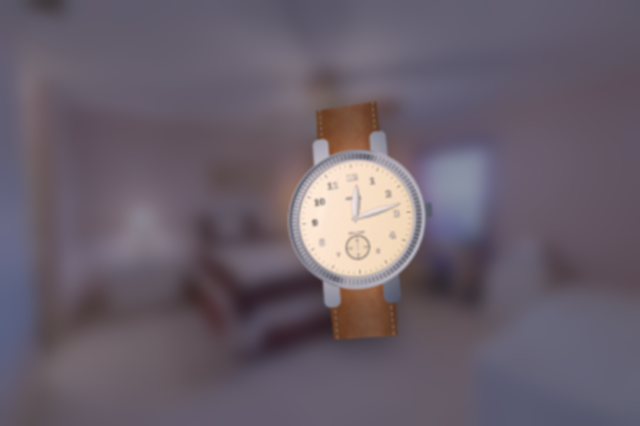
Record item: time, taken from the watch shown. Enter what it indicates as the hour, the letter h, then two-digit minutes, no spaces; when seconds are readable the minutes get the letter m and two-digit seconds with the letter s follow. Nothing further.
12h13
